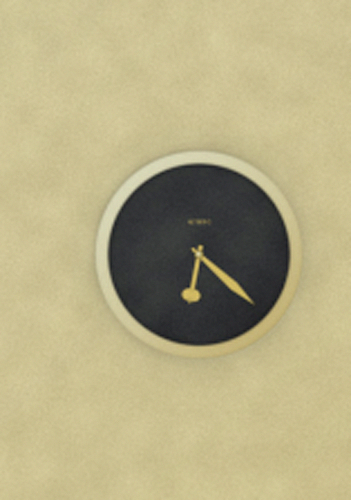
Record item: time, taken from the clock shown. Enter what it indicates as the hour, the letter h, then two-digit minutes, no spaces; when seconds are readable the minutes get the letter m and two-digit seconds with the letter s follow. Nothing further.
6h22
